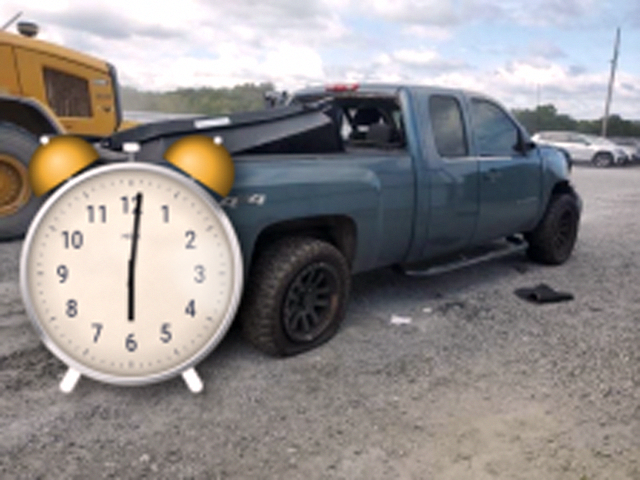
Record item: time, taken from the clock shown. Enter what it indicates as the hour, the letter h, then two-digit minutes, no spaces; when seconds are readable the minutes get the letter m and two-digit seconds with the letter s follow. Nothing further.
6h01
